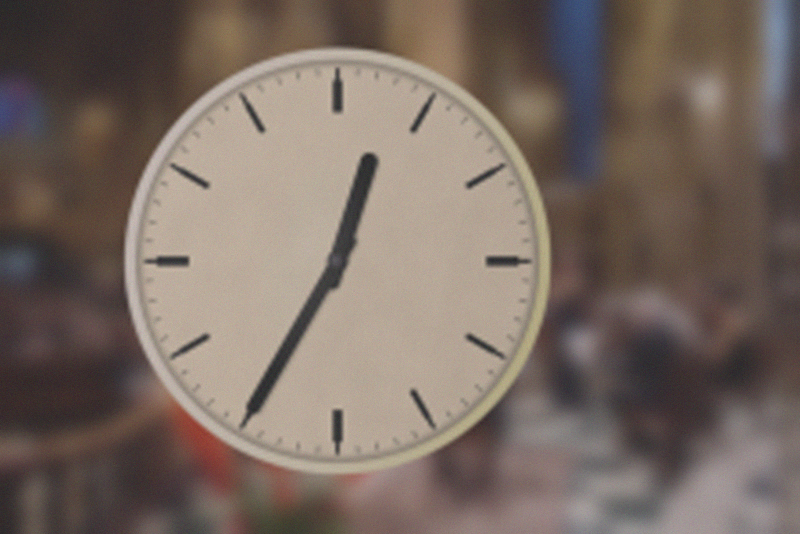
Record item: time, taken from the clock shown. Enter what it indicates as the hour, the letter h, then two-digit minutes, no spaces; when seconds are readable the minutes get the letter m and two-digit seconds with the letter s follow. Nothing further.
12h35
